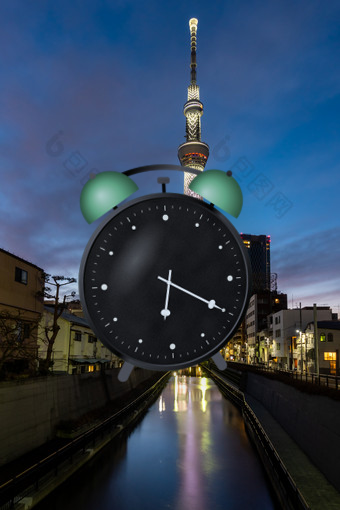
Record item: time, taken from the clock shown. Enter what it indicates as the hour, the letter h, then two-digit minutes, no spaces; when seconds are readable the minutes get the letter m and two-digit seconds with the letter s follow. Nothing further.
6h20
